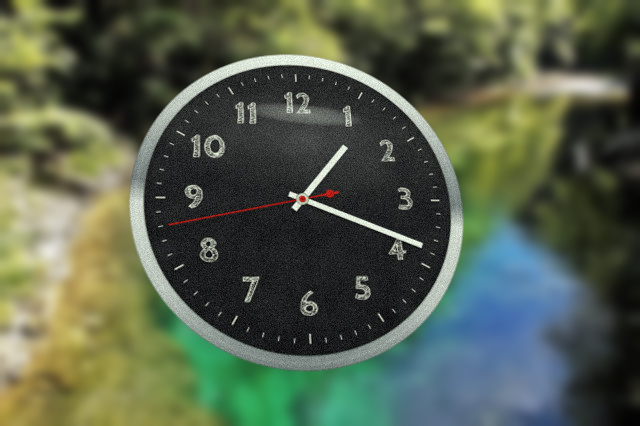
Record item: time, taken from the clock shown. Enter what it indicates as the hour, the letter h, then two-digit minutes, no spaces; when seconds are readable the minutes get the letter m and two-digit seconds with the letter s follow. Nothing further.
1h18m43s
